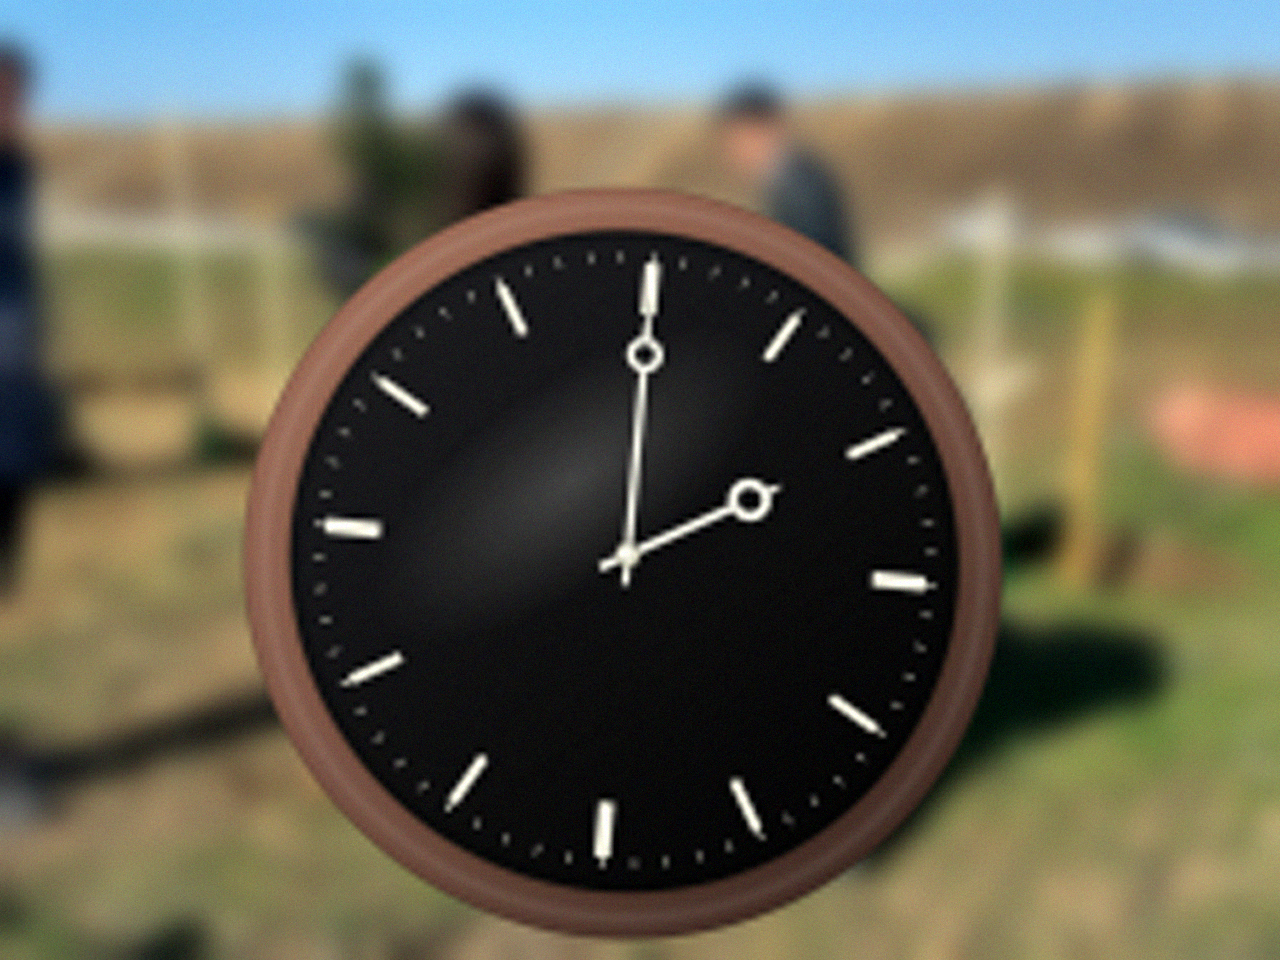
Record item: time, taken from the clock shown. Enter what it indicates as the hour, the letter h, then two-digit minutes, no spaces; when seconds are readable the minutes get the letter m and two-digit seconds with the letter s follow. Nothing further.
2h00
